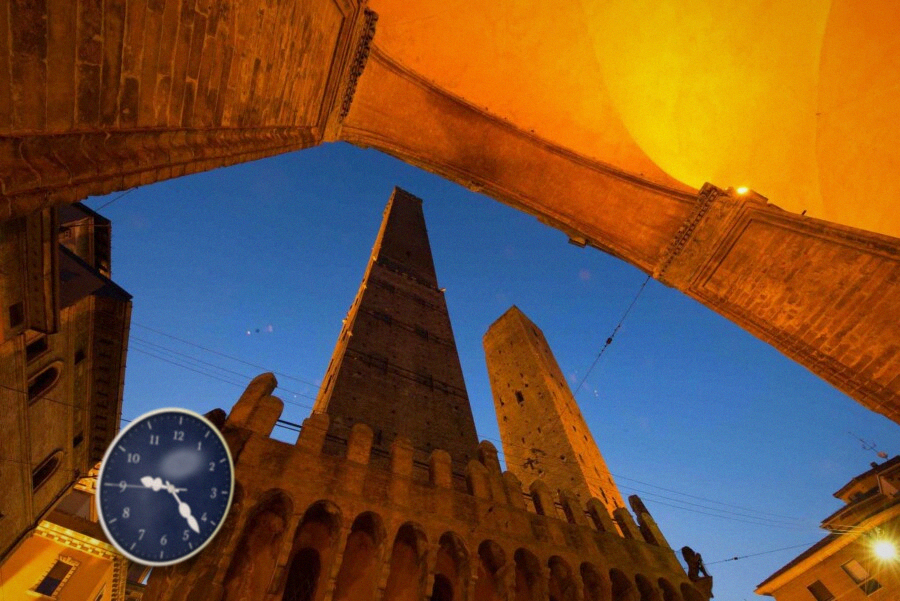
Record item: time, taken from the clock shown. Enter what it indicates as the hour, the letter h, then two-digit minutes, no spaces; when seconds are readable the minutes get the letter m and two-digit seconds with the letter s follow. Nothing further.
9h22m45s
